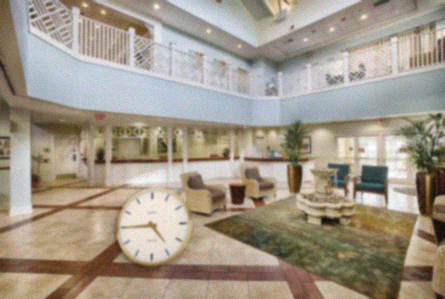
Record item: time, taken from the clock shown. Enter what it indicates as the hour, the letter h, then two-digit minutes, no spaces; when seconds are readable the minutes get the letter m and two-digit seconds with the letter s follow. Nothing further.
4h45
